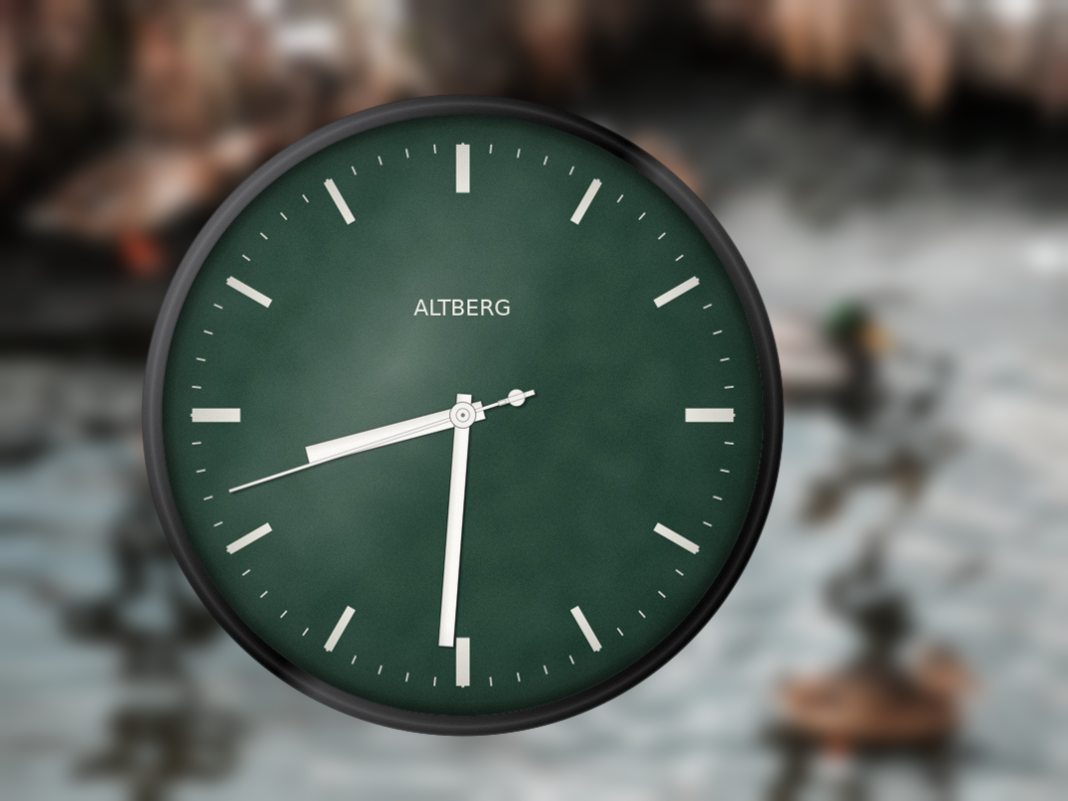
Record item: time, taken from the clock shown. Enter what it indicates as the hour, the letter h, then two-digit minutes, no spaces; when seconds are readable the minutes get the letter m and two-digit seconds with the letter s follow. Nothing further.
8h30m42s
